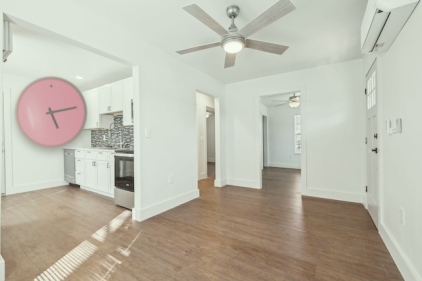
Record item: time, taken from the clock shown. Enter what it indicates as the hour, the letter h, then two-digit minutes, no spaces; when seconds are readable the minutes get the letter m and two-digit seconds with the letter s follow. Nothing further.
5h13
